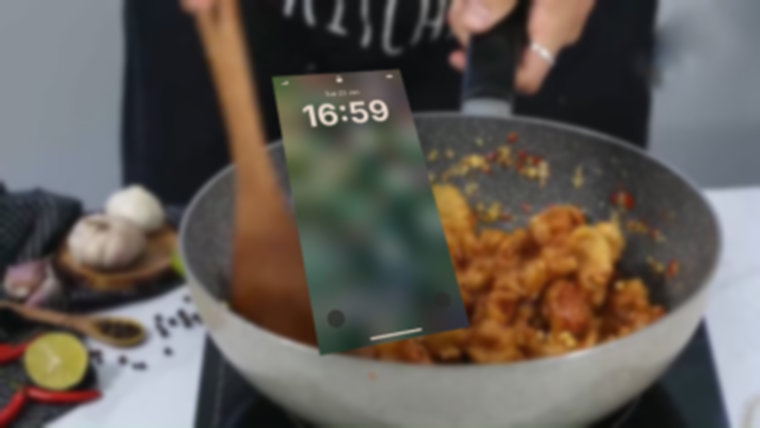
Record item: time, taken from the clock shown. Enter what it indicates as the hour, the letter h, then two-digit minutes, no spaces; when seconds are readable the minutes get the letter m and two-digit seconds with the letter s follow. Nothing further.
16h59
